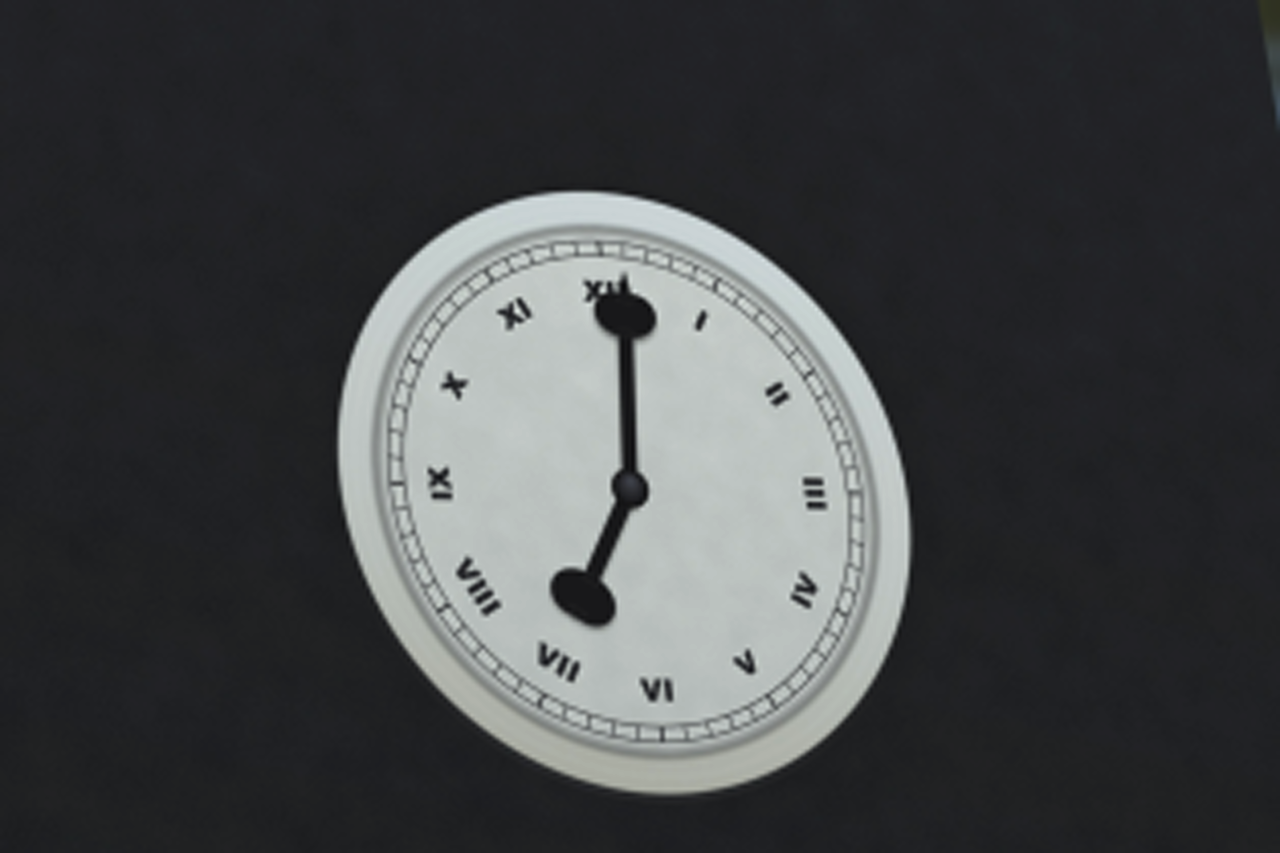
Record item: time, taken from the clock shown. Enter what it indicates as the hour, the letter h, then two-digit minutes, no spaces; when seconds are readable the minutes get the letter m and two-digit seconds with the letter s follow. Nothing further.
7h01
